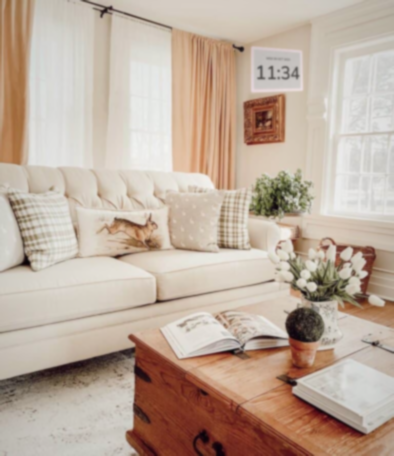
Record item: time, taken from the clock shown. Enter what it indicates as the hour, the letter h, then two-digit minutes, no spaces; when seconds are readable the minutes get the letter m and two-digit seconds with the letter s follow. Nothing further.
11h34
